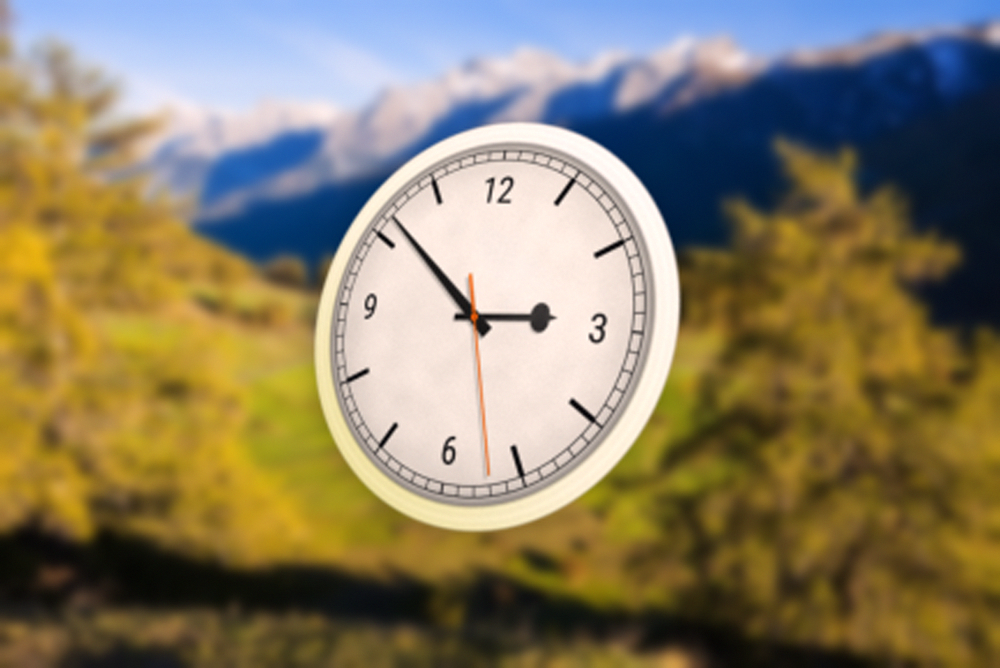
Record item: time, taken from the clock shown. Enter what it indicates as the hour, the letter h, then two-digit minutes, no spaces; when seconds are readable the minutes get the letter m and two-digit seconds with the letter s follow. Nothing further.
2h51m27s
